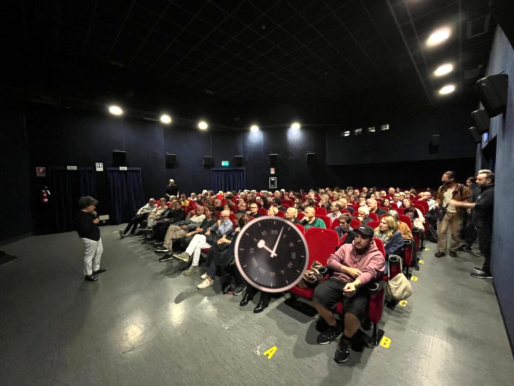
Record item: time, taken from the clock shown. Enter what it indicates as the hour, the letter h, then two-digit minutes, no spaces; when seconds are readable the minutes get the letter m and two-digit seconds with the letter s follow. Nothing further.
10h03
